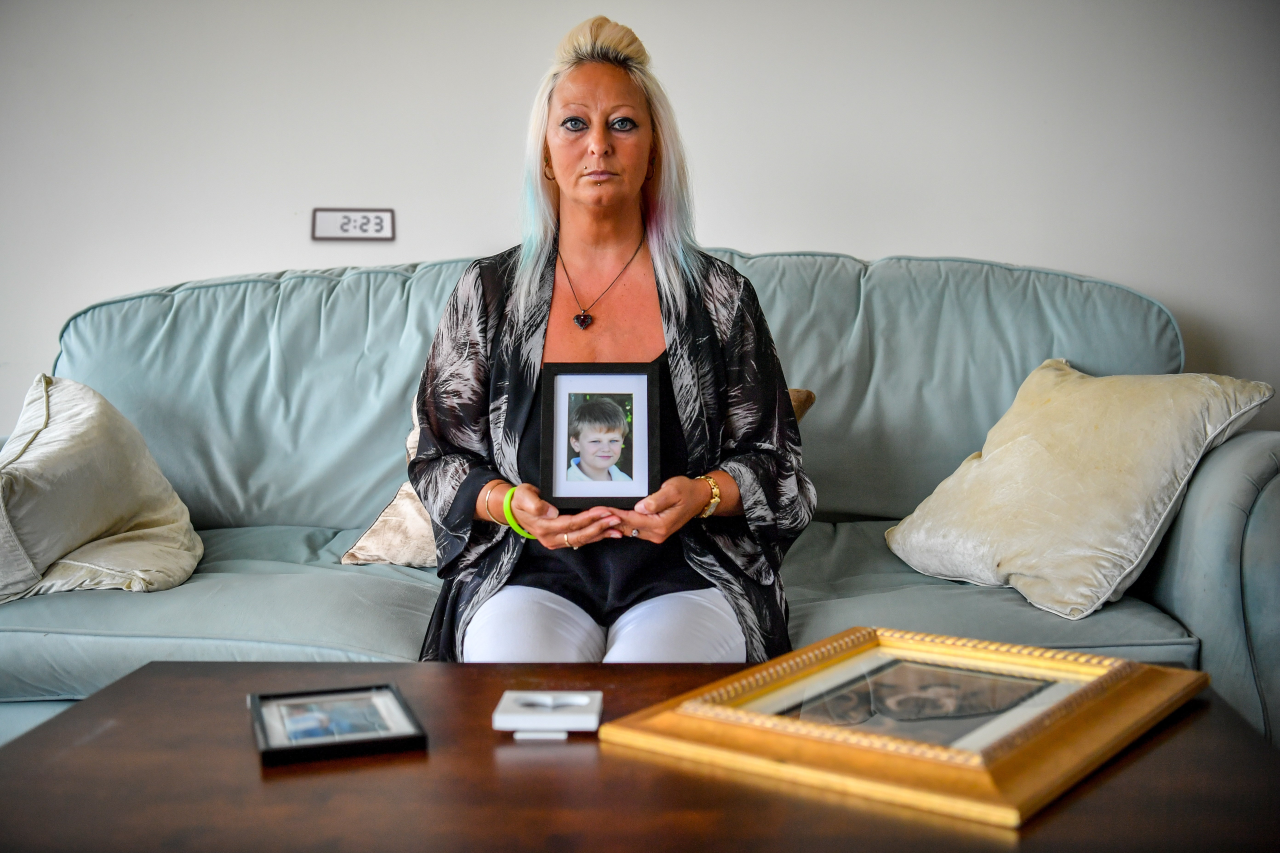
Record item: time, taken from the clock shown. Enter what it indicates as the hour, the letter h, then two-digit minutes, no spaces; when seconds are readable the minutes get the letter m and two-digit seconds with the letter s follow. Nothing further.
2h23
